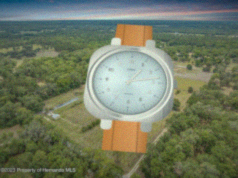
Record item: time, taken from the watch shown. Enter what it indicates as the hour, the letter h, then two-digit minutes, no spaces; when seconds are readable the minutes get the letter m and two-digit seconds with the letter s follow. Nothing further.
1h13
